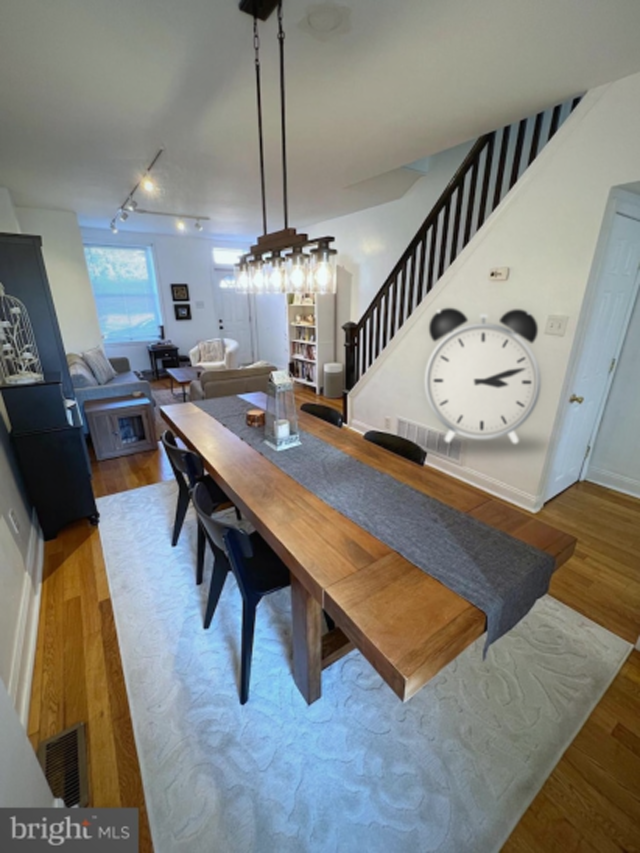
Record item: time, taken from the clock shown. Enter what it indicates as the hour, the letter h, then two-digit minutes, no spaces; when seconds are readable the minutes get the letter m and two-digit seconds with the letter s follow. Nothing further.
3h12
